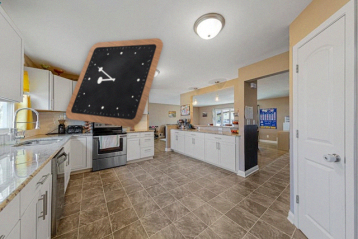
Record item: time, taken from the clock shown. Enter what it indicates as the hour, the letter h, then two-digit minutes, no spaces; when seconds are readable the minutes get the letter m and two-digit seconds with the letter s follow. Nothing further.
8h50
